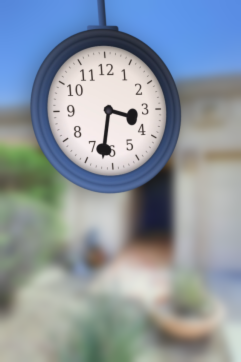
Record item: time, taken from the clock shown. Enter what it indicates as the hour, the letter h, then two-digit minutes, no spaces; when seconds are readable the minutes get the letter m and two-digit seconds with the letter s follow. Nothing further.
3h32
